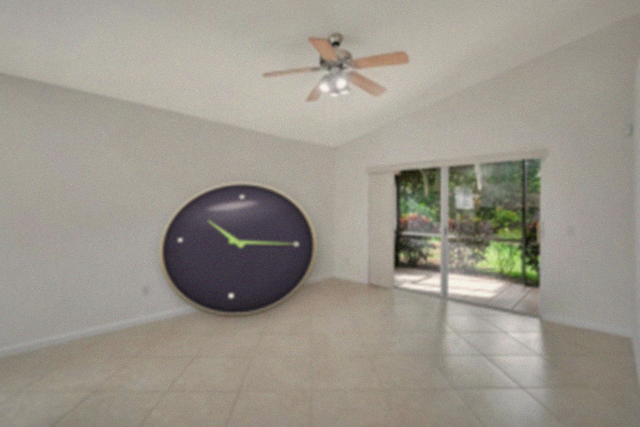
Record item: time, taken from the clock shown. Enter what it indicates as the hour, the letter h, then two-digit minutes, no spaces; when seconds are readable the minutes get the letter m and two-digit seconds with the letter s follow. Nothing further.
10h15
